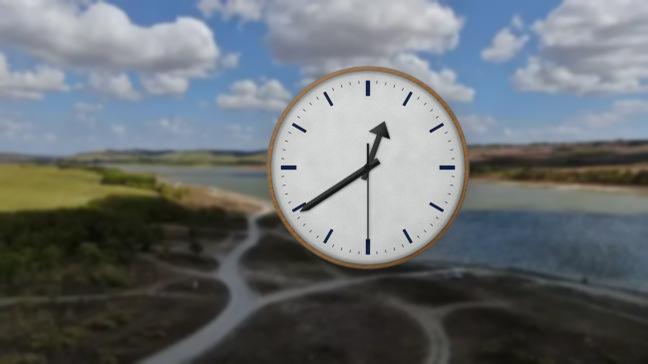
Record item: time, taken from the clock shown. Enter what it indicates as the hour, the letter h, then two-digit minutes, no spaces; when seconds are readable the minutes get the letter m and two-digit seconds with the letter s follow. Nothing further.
12h39m30s
